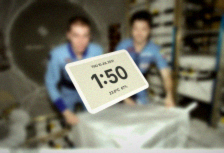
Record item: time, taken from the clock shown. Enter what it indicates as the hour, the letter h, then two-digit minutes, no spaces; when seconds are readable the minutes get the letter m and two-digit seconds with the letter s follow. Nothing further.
1h50
